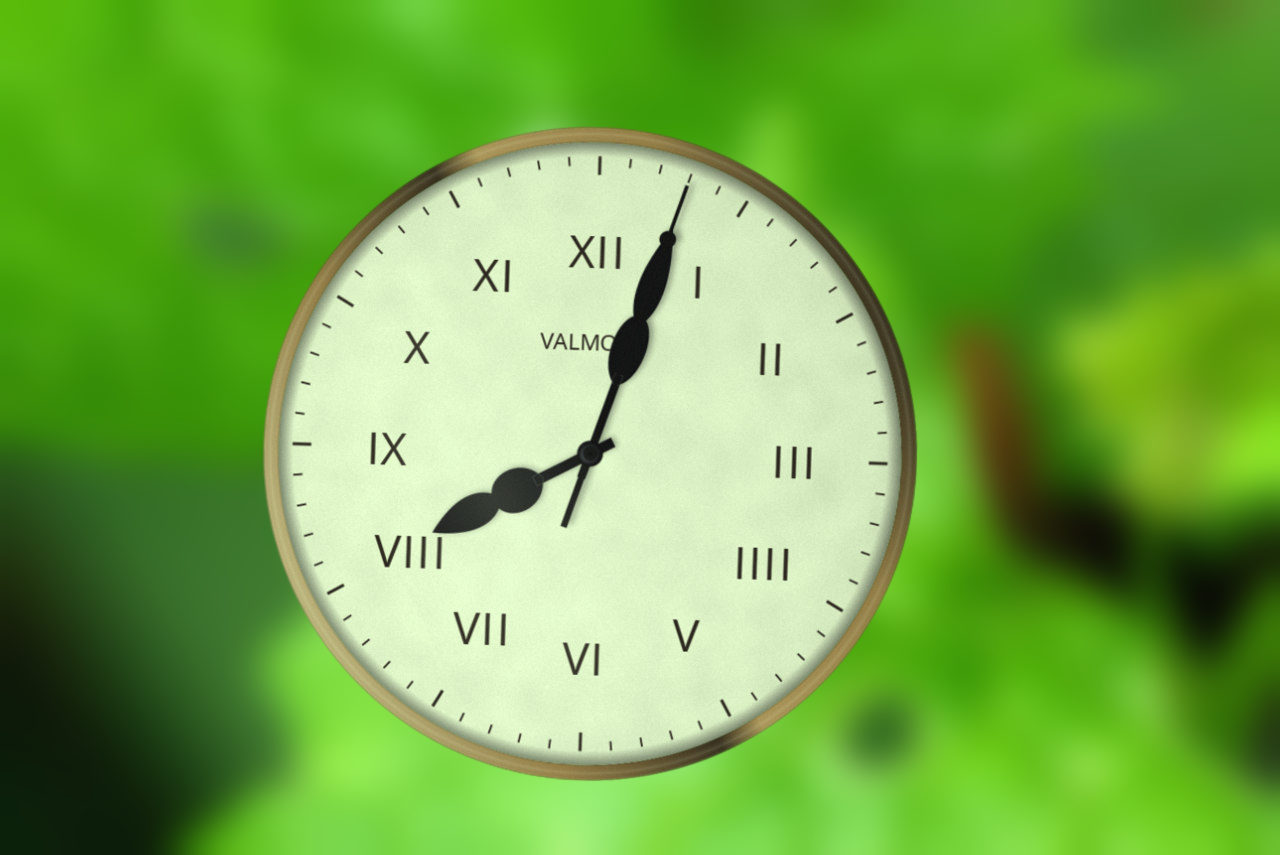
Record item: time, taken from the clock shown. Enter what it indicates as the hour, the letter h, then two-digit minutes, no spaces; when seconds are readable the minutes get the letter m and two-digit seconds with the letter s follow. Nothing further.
8h03m03s
